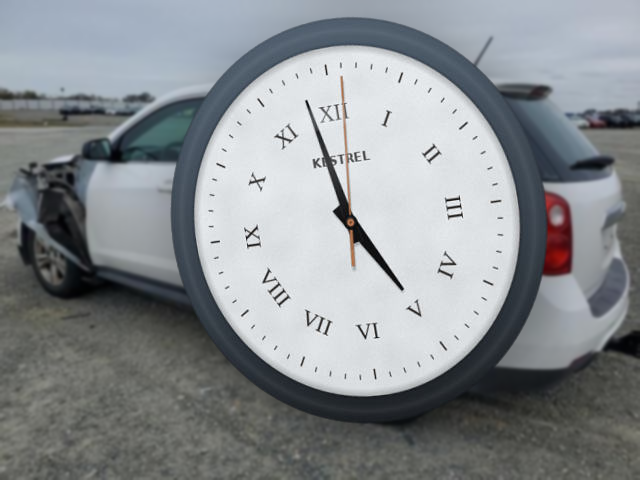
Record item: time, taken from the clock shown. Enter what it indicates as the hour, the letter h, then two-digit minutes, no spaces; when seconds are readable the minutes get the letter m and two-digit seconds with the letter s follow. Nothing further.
4h58m01s
